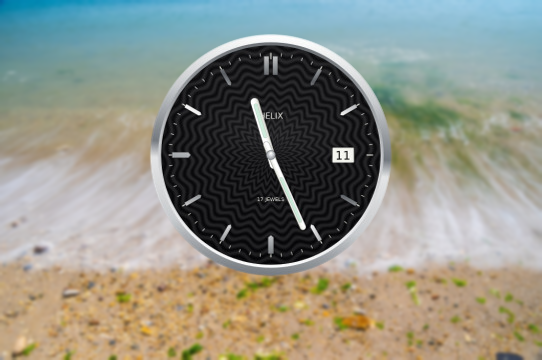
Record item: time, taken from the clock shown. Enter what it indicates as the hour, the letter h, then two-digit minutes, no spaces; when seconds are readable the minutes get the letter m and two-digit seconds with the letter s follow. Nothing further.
11h26
